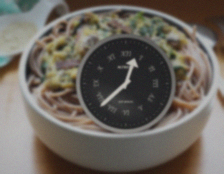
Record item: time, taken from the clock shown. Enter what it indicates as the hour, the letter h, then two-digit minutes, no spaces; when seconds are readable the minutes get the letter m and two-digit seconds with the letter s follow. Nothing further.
12h38
